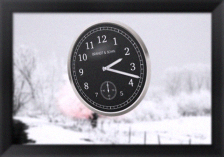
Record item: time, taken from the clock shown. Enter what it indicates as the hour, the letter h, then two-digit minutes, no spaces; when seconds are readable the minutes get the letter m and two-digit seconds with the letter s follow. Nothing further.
2h18
